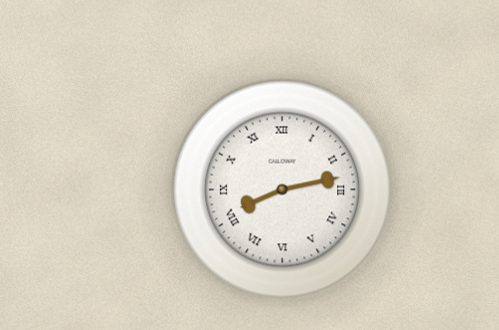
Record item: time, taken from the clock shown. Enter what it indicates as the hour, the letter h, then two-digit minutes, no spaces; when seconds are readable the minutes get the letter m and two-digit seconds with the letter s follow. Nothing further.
8h13
